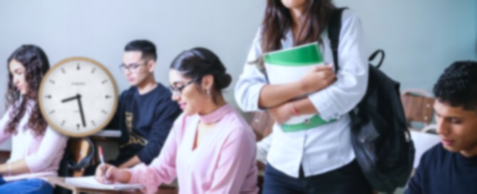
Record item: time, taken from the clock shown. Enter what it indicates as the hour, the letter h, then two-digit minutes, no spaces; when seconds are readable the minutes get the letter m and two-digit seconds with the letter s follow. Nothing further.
8h28
